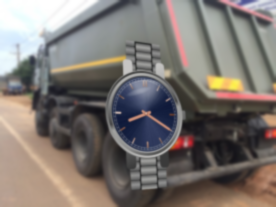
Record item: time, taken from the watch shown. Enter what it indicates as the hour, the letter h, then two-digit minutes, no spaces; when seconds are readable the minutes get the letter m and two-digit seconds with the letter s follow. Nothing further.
8h20
